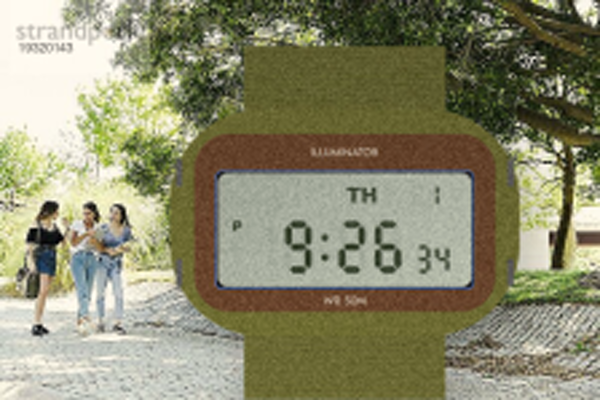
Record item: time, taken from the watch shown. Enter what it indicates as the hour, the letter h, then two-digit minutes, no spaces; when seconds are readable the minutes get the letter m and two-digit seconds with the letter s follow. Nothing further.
9h26m34s
